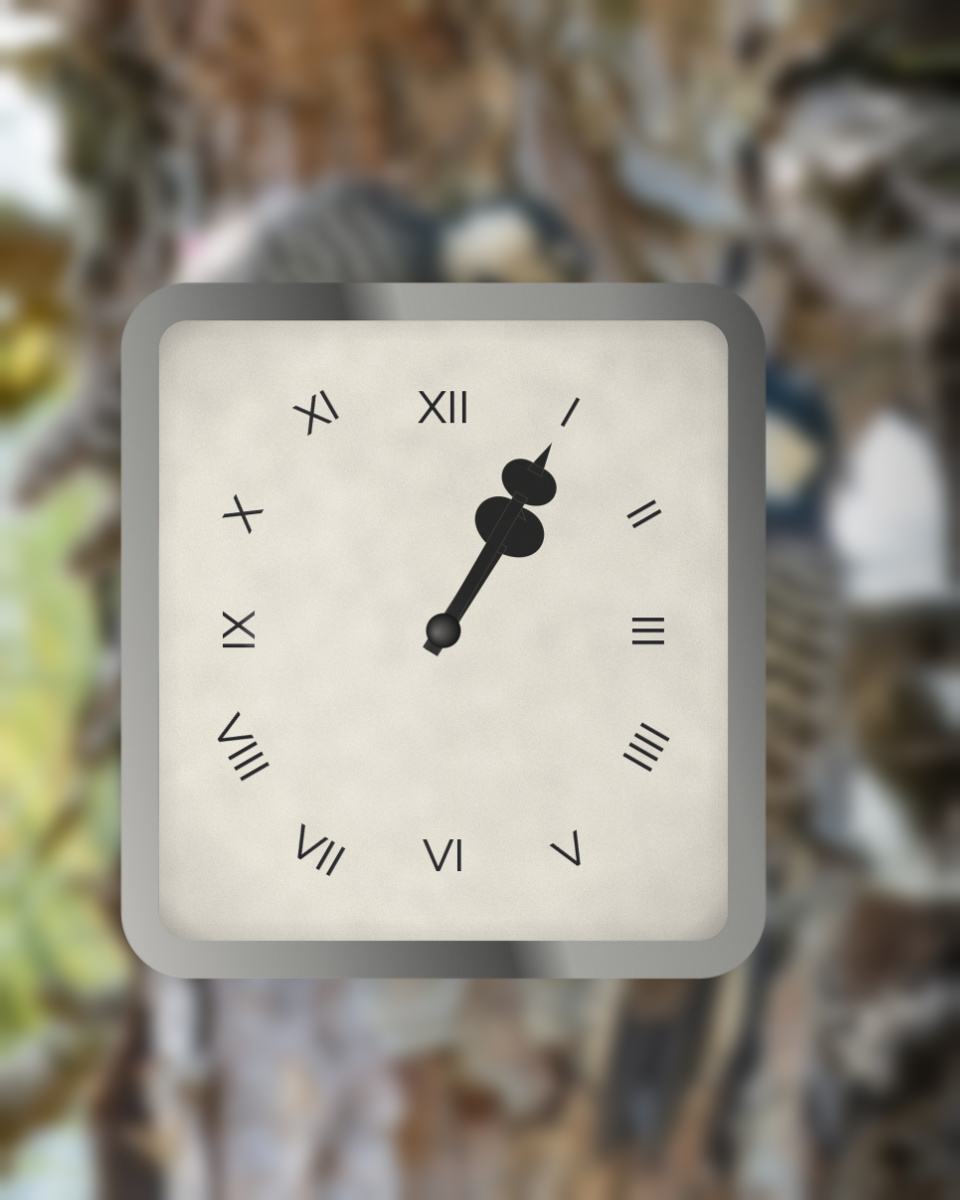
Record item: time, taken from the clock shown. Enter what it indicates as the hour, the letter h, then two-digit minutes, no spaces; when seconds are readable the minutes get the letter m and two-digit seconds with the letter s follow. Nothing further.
1h05
